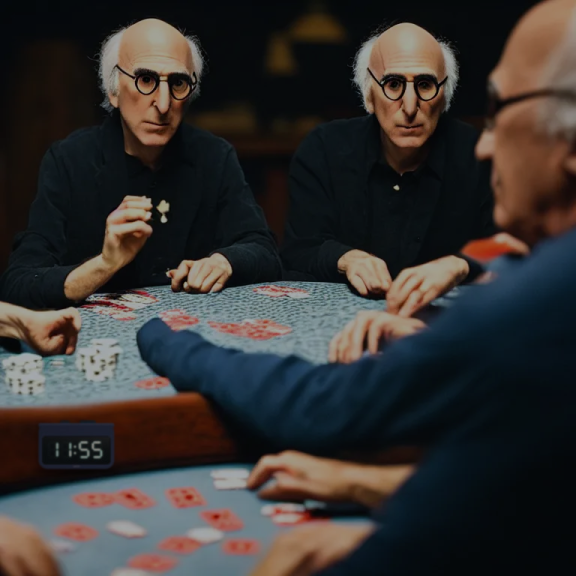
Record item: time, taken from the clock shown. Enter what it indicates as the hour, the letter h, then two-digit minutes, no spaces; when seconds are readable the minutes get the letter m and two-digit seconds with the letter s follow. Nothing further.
11h55
